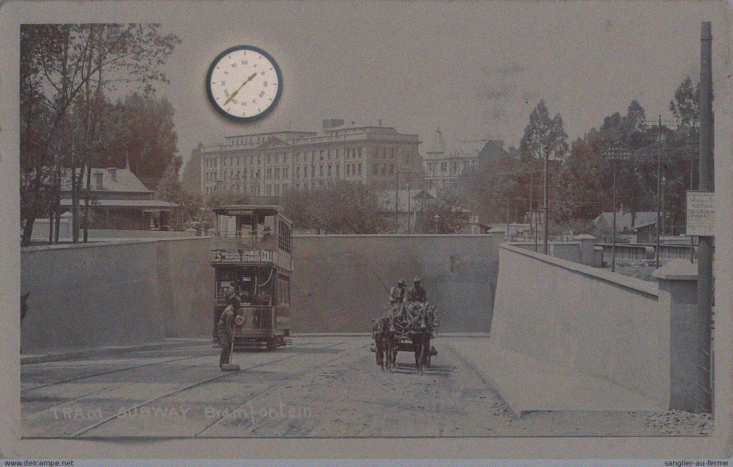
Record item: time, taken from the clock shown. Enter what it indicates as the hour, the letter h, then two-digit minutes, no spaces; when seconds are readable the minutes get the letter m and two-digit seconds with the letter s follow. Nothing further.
1h37
